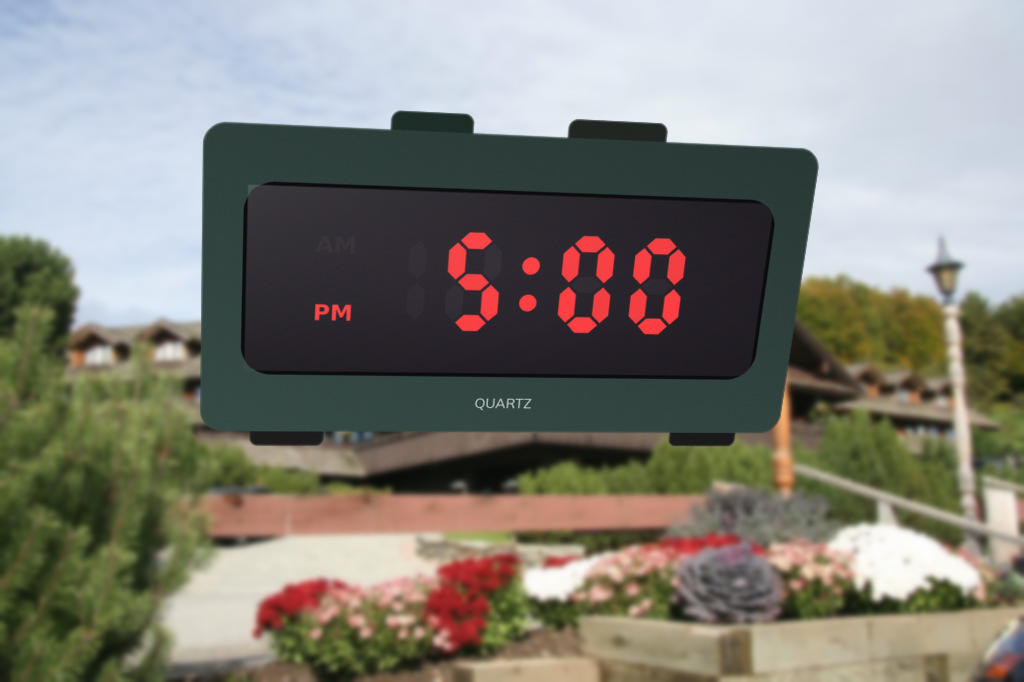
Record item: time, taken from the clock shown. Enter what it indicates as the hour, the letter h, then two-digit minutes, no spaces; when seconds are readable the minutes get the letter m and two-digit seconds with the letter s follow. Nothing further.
5h00
